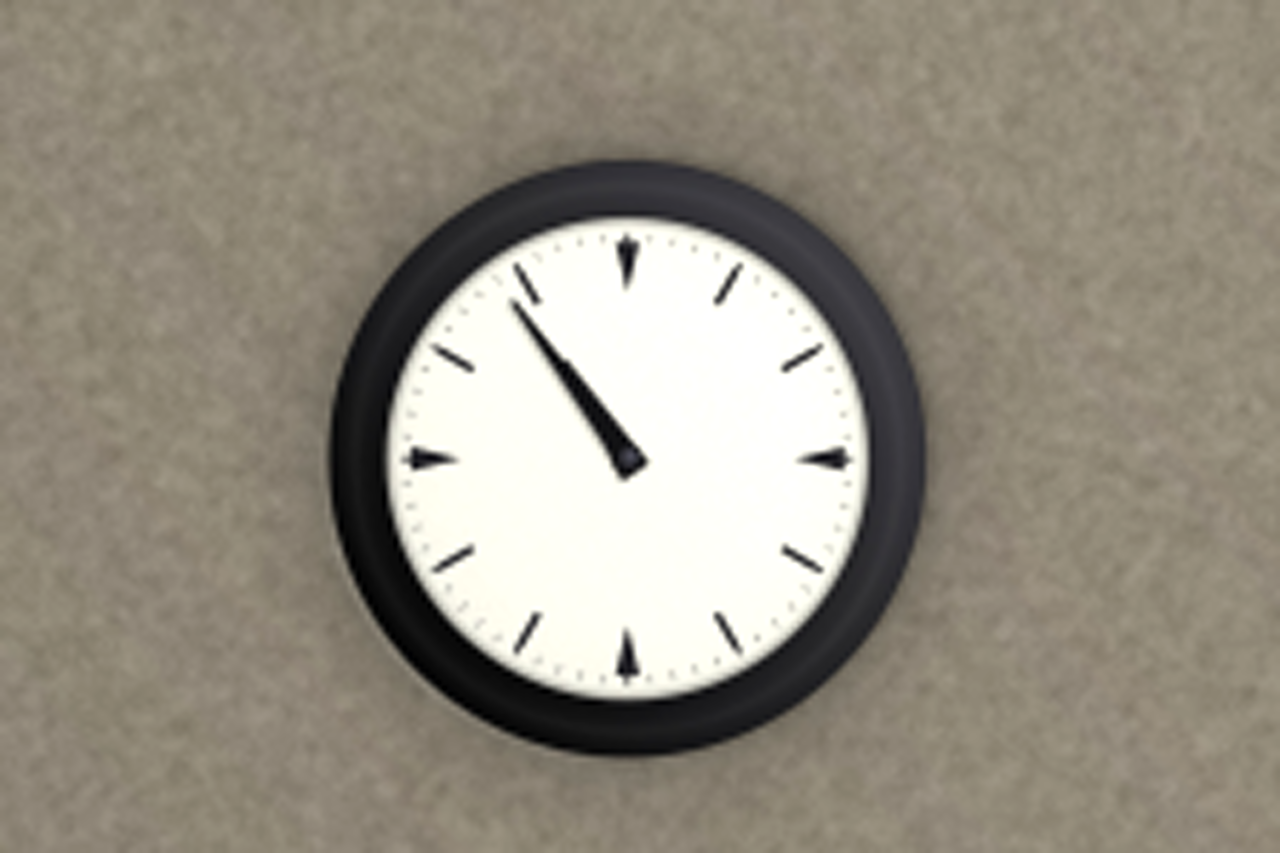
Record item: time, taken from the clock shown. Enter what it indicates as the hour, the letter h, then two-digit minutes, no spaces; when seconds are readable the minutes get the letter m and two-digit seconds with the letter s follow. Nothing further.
10h54
